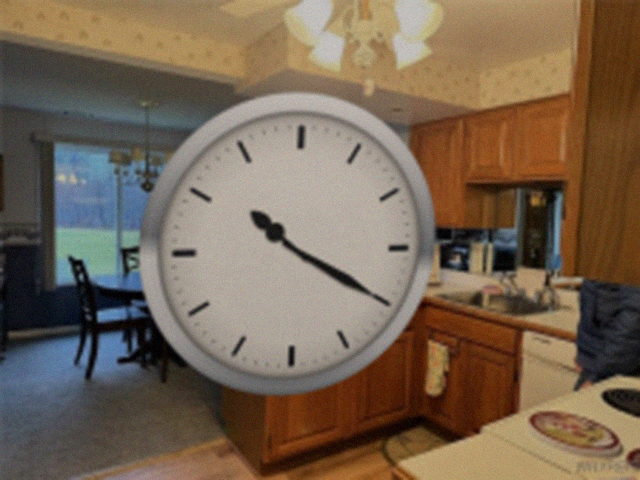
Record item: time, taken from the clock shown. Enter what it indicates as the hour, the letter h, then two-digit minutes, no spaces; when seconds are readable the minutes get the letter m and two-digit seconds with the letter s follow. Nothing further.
10h20
